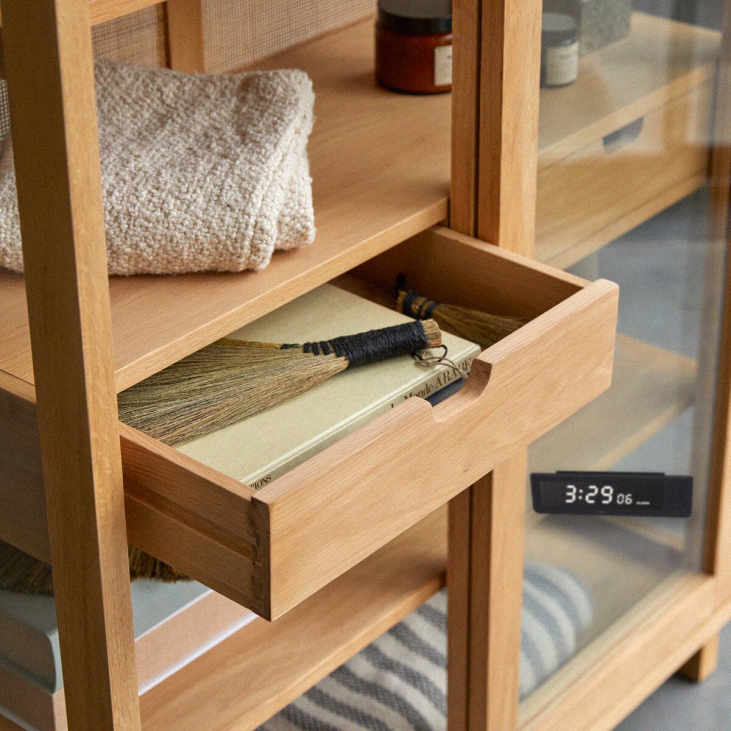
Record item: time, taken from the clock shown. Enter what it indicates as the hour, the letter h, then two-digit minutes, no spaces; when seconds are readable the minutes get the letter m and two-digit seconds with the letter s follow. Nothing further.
3h29m06s
